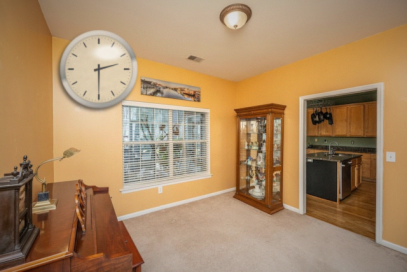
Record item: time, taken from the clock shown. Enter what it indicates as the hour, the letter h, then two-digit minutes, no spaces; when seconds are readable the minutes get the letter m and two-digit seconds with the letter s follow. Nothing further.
2h30
